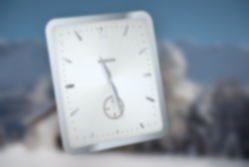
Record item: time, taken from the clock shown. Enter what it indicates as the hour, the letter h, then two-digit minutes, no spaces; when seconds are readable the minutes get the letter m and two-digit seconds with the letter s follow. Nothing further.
11h28
